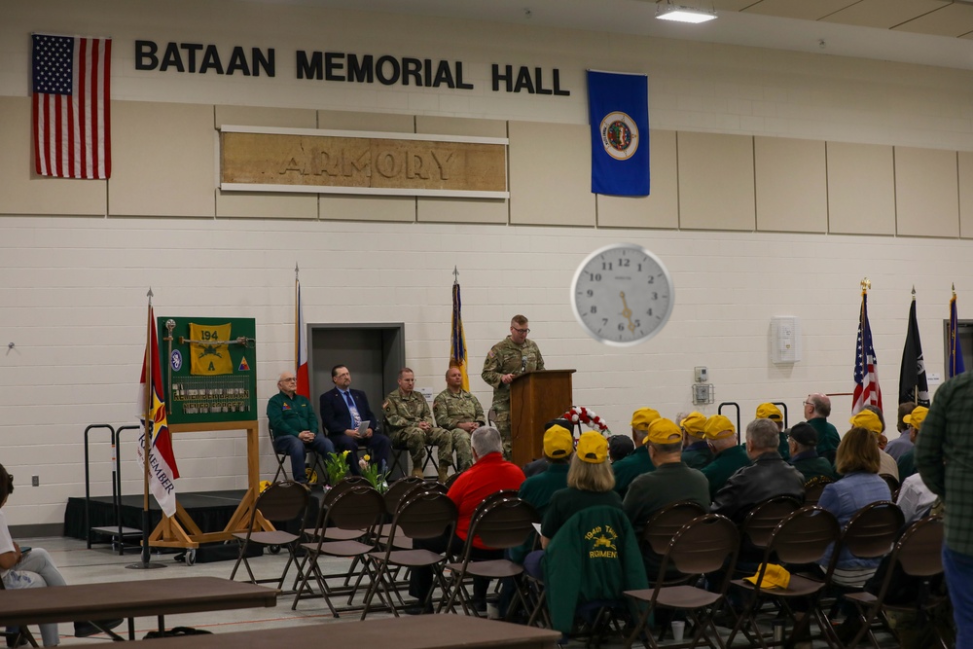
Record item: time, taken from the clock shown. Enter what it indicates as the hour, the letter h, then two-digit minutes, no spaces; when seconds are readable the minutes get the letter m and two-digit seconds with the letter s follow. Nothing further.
5h27
